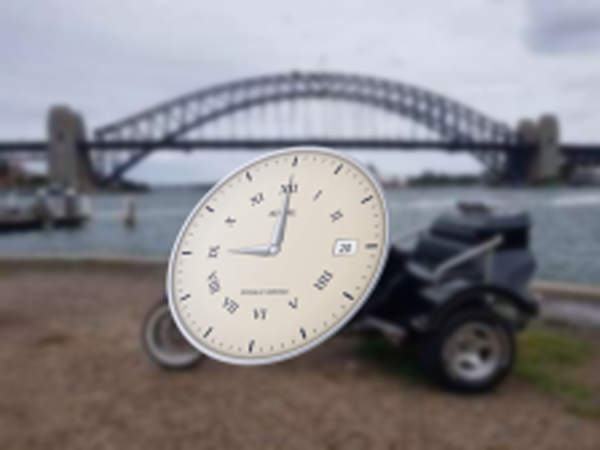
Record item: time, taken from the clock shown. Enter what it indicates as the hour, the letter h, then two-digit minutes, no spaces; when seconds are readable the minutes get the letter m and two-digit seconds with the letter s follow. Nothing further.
9h00
